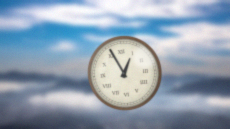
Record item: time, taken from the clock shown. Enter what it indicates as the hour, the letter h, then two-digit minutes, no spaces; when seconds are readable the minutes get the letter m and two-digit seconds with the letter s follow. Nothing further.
12h56
